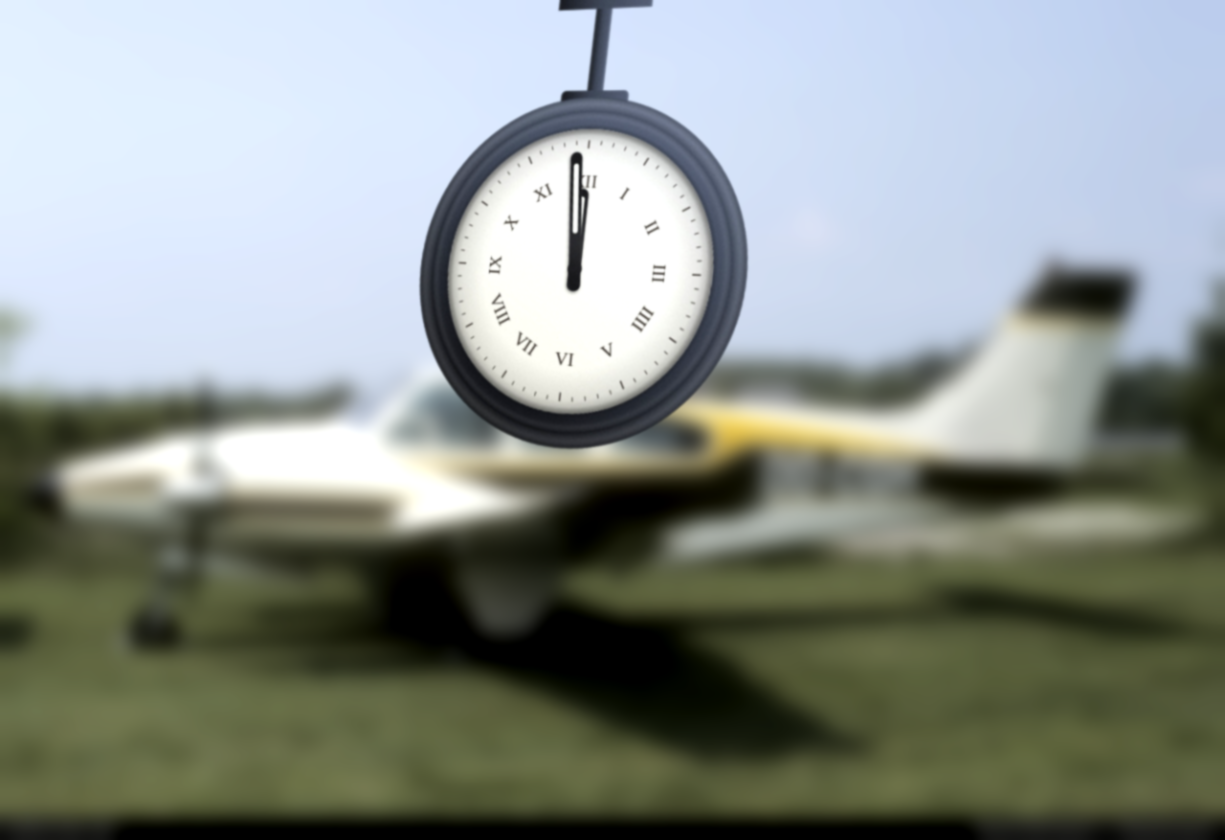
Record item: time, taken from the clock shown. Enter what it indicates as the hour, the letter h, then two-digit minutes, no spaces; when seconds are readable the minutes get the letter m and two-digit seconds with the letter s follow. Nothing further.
11h59
